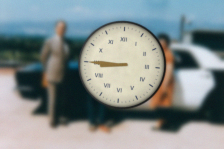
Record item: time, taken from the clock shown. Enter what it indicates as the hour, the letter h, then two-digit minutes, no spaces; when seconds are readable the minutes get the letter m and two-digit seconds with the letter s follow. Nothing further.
8h45
